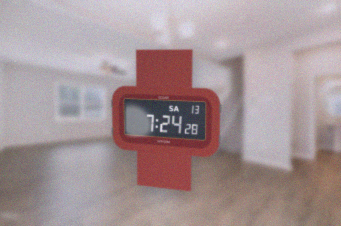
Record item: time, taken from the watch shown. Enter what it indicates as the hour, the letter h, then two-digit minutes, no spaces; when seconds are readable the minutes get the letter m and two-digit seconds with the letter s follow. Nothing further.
7h24m28s
